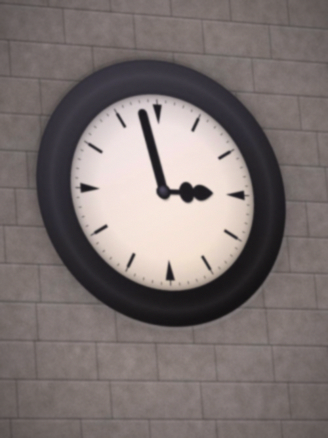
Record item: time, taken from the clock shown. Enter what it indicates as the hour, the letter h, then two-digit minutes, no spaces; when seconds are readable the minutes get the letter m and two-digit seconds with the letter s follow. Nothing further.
2h58
